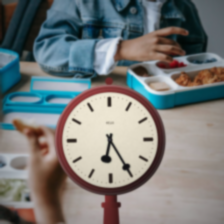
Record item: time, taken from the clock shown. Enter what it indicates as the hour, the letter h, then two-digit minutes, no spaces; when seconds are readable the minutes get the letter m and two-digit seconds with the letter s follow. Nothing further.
6h25
